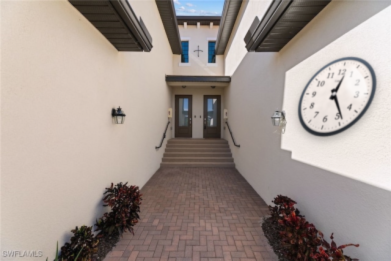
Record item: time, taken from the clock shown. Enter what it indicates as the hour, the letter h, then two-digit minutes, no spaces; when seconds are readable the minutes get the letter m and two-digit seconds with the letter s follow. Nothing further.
12h24
